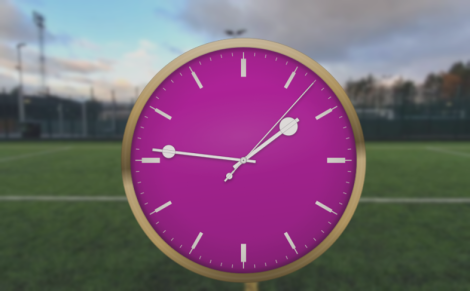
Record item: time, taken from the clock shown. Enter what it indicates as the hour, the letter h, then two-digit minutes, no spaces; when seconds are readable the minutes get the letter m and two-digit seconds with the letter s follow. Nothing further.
1h46m07s
